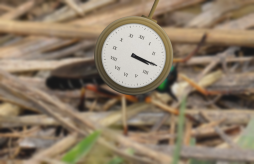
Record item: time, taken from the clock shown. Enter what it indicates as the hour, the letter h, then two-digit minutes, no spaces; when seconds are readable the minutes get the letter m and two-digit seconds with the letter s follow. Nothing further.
3h15
